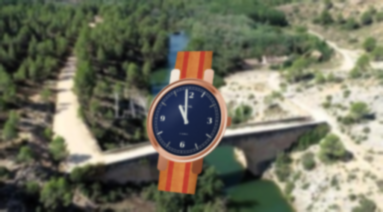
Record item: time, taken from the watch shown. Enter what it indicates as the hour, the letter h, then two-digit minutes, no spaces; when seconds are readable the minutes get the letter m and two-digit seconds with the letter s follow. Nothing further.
10h59
